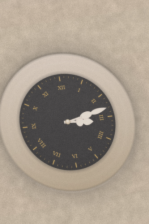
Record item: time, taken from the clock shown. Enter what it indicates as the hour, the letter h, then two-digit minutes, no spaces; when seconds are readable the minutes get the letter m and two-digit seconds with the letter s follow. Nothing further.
3h13
